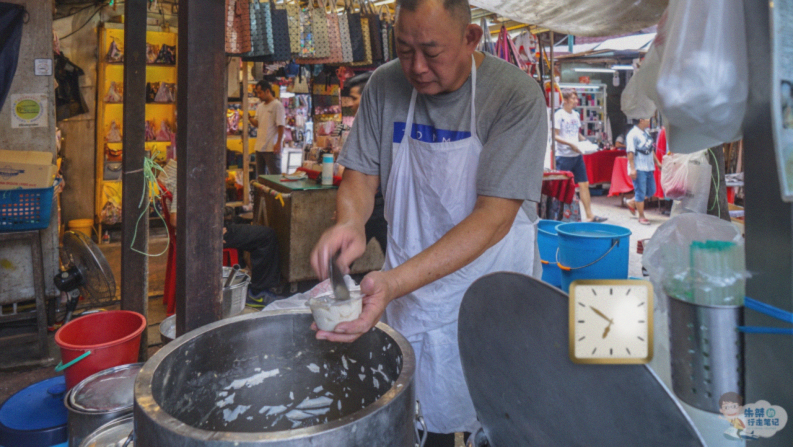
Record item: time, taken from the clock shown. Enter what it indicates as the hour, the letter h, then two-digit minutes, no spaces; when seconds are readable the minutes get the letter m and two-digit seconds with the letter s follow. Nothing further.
6h51
